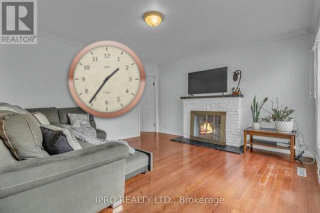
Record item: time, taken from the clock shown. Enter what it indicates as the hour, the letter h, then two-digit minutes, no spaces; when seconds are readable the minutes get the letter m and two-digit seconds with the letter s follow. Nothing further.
1h36
